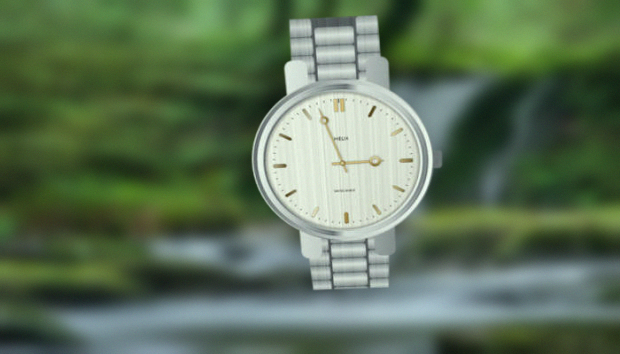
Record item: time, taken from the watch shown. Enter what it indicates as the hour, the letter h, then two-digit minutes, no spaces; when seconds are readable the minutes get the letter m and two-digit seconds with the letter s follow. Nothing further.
2h57
